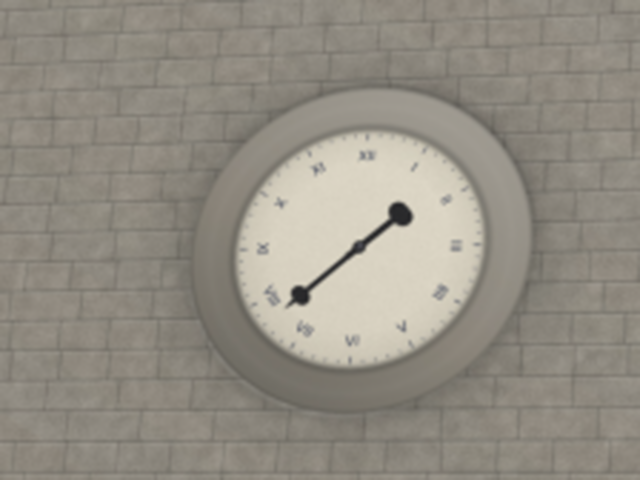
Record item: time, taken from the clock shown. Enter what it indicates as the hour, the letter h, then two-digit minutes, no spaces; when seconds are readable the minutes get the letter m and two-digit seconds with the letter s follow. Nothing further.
1h38
